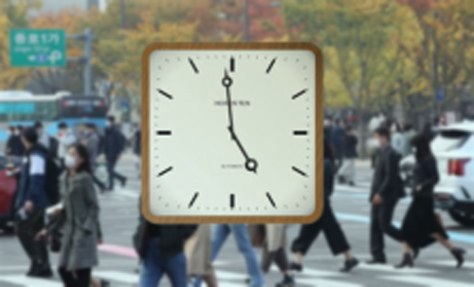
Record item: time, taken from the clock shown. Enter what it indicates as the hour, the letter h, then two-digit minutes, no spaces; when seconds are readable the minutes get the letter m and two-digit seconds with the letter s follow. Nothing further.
4h59
